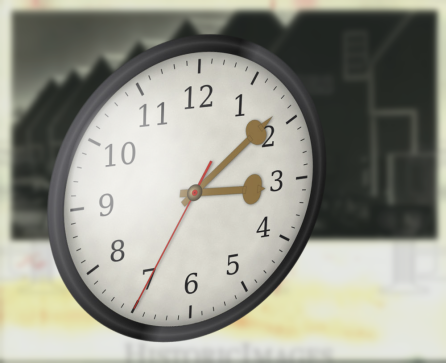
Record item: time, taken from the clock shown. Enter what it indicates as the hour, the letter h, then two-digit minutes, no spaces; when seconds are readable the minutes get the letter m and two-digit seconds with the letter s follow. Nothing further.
3h08m35s
